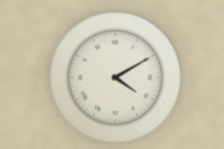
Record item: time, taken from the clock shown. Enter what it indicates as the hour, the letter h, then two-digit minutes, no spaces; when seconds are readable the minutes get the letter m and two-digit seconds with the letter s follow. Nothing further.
4h10
